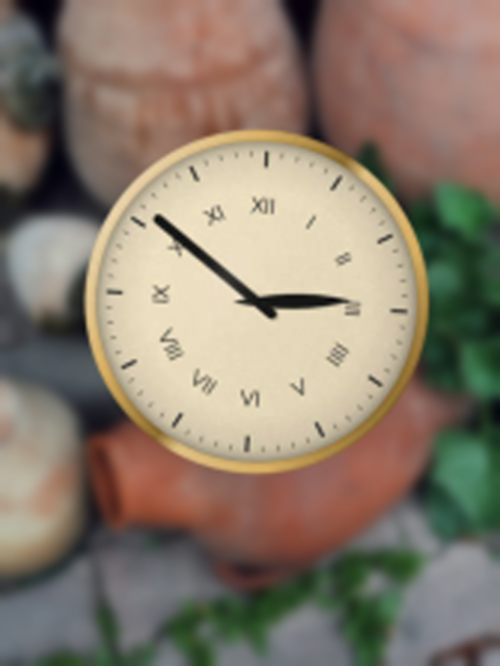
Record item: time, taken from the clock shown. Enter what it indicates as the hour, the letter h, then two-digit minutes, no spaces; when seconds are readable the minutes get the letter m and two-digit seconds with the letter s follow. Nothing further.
2h51
